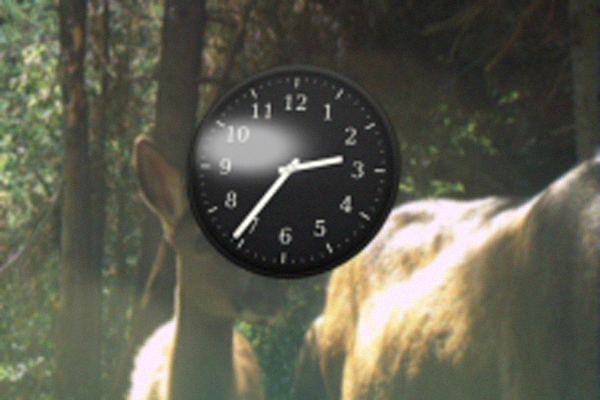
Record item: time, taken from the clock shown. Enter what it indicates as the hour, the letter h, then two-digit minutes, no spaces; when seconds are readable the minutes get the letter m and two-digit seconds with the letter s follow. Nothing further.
2h36
